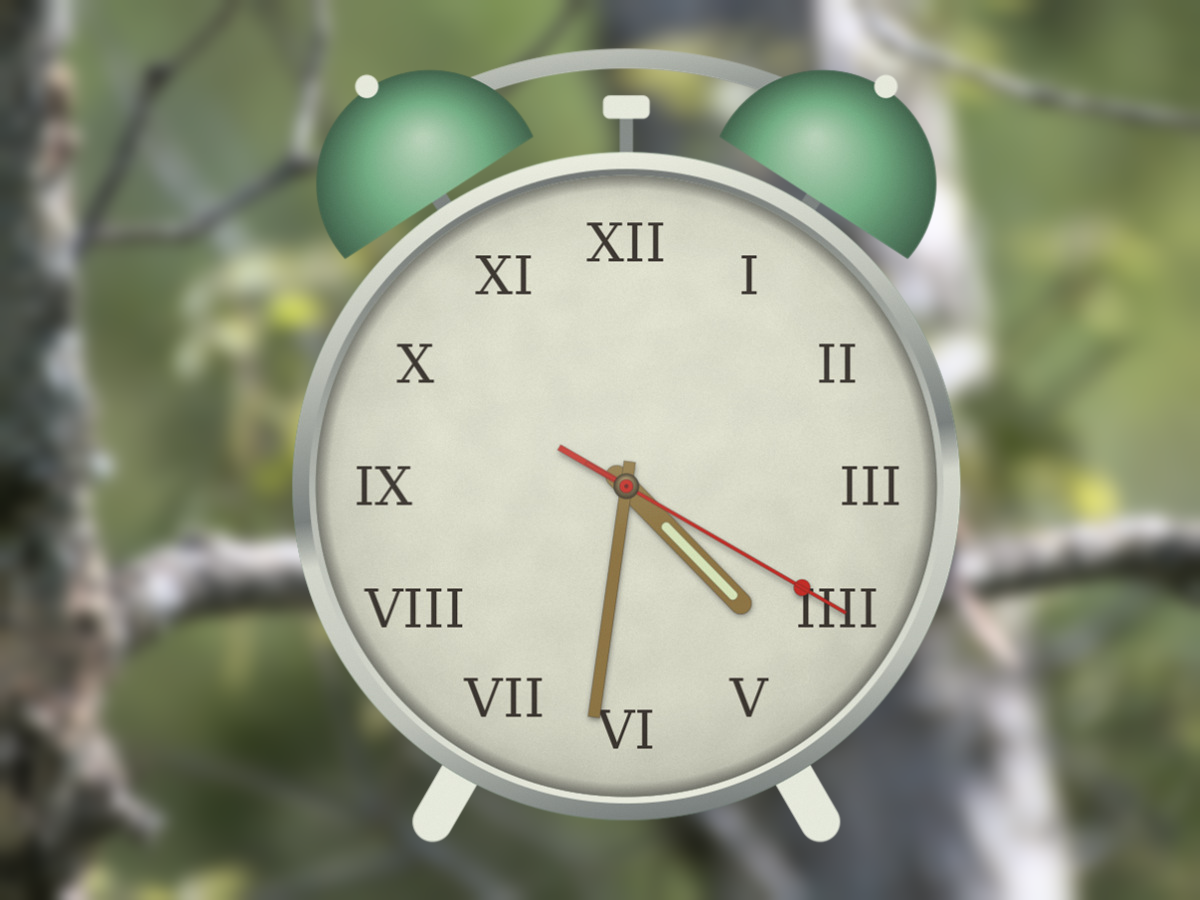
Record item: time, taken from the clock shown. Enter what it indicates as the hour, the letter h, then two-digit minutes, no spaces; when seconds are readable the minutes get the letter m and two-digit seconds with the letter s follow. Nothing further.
4h31m20s
